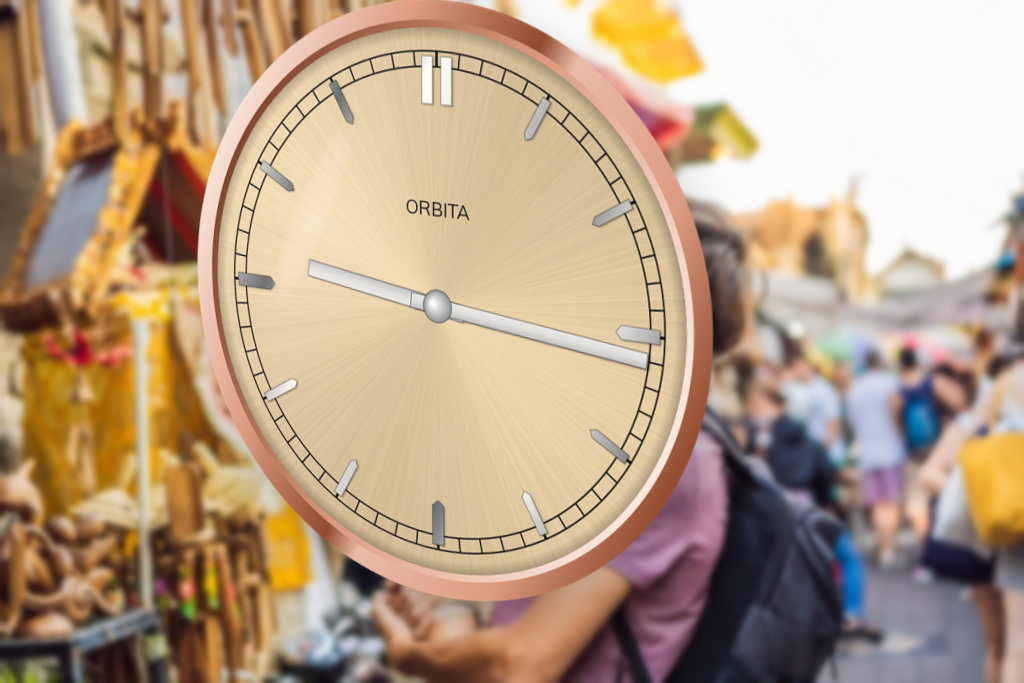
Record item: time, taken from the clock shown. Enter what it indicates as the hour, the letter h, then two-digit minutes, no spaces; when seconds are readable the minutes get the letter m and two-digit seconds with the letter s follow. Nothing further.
9h16
